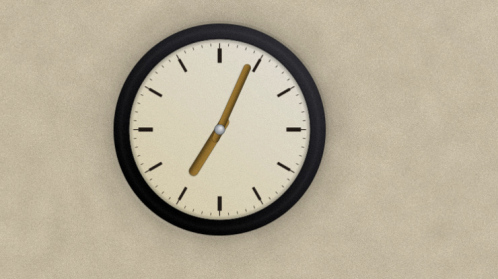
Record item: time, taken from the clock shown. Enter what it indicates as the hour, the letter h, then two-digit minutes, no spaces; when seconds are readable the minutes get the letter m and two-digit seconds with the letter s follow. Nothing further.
7h04
